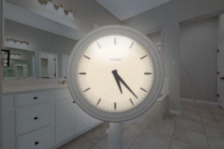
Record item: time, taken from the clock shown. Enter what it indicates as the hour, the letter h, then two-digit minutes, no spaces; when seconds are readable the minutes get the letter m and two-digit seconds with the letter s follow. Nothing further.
5h23
